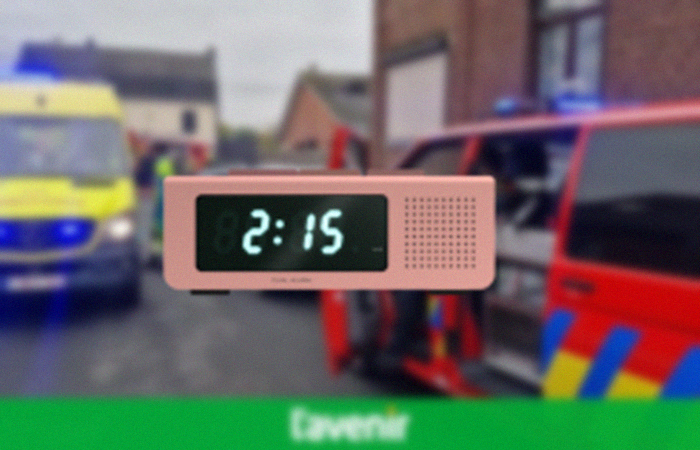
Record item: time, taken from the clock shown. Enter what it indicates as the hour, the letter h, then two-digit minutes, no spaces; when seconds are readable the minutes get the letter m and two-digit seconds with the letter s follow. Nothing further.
2h15
